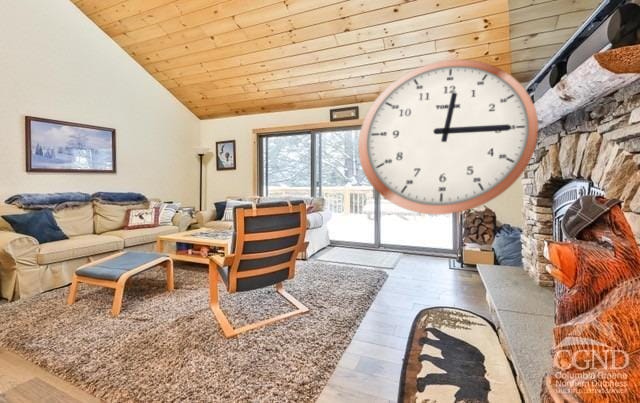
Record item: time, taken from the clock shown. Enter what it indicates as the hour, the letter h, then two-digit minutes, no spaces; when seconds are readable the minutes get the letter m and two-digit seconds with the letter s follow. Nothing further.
12h15
